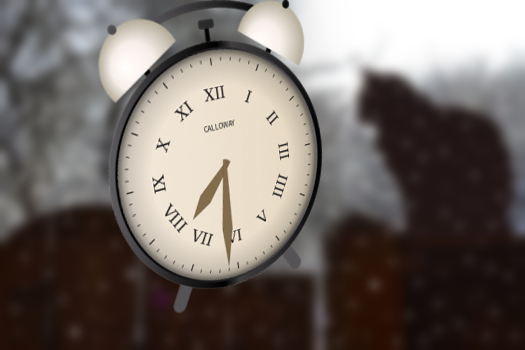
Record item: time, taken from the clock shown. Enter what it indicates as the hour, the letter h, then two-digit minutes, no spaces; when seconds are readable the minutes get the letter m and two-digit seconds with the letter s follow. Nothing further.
7h31
